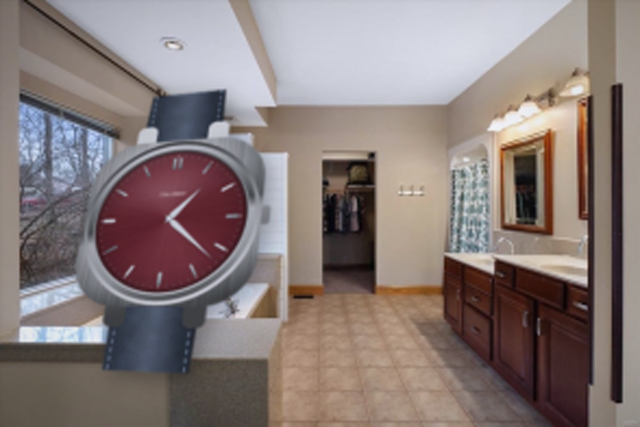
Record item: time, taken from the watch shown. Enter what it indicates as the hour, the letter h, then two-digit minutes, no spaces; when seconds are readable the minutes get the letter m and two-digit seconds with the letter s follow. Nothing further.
1h22
